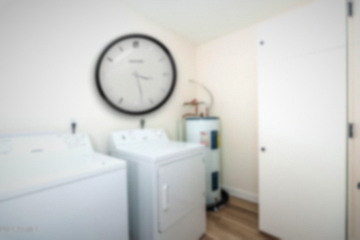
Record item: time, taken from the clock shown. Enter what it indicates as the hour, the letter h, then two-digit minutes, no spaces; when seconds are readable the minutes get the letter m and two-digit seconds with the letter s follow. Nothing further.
3h28
